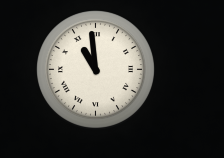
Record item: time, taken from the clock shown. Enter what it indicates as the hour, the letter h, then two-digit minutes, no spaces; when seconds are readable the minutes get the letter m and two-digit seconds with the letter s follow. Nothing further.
10h59
